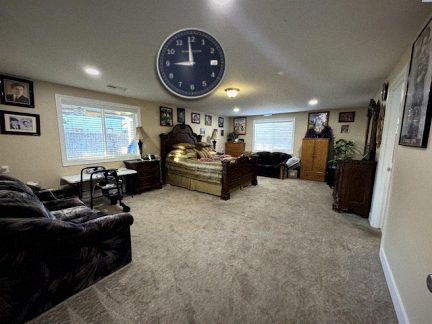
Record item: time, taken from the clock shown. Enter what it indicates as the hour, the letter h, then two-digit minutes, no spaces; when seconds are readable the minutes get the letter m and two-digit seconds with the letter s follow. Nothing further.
8h59
